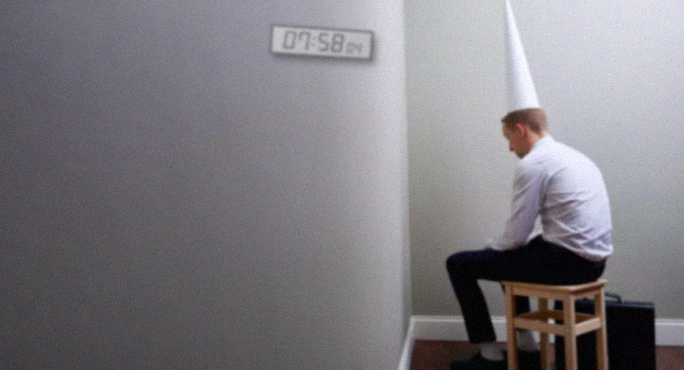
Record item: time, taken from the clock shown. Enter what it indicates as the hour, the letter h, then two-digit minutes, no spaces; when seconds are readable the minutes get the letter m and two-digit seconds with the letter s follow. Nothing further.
7h58
